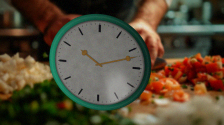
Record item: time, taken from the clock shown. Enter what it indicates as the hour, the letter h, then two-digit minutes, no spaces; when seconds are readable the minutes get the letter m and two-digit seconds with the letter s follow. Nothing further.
10h12
